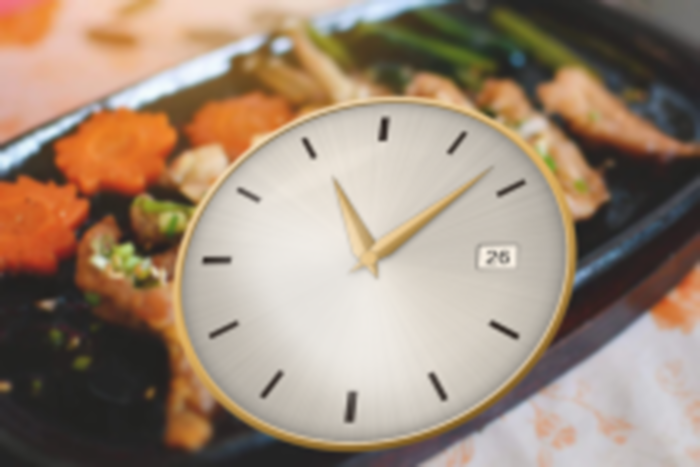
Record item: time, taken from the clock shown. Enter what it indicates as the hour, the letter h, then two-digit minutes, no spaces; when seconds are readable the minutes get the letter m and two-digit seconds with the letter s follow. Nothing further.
11h08
